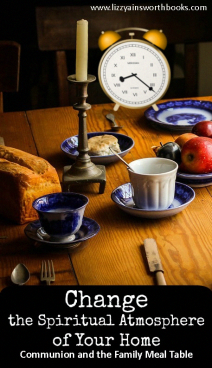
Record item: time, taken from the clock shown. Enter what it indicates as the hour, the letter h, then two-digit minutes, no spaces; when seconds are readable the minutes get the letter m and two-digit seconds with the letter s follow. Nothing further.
8h22
